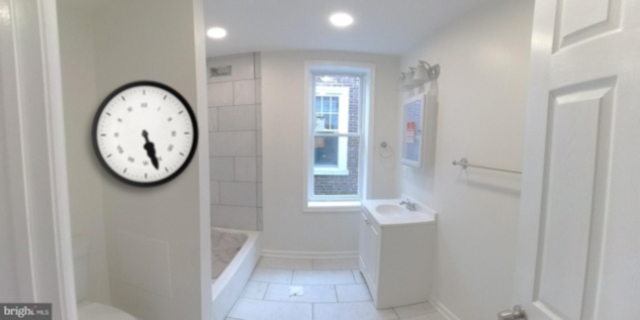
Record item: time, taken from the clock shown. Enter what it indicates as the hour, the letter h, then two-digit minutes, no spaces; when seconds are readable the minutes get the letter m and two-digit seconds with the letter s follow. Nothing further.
5h27
